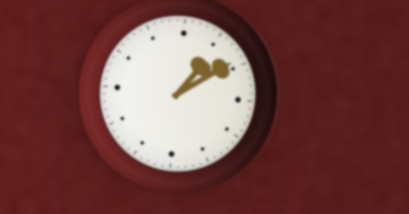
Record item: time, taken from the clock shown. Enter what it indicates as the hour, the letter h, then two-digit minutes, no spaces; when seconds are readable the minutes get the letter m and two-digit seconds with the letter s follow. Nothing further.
1h09
